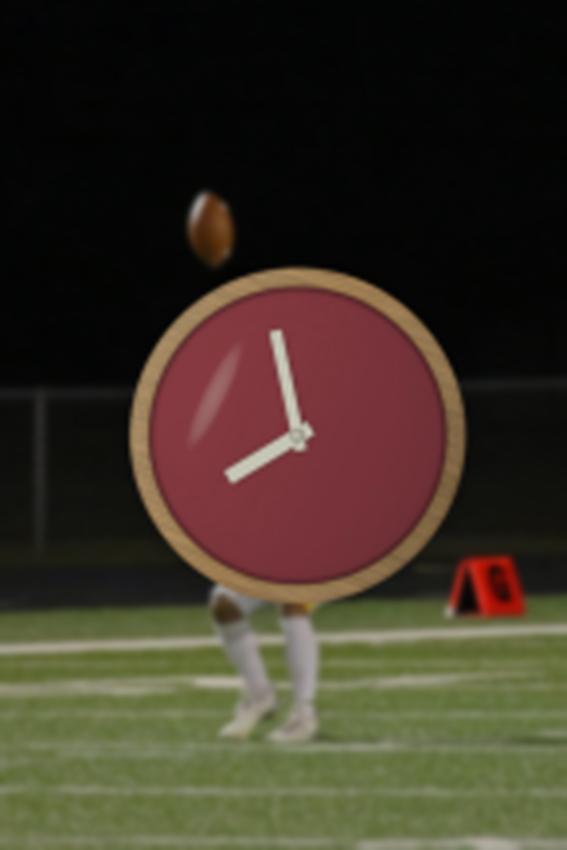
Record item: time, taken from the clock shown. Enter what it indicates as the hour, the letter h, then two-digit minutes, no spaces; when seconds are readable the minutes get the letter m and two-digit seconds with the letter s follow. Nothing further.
7h58
